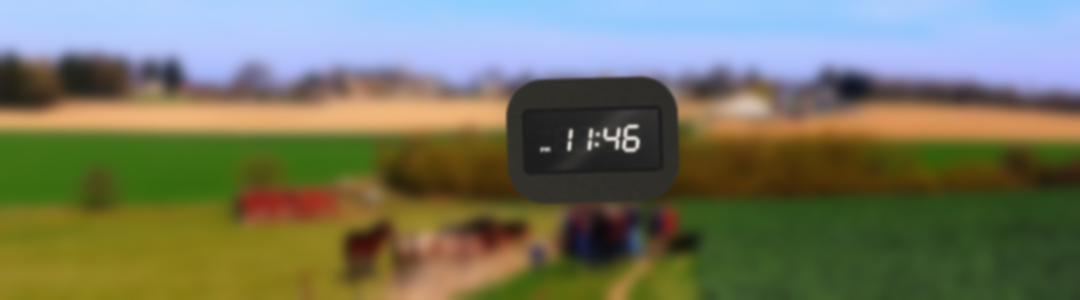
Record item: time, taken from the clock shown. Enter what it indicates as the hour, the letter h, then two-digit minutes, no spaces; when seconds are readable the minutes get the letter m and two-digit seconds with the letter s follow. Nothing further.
11h46
